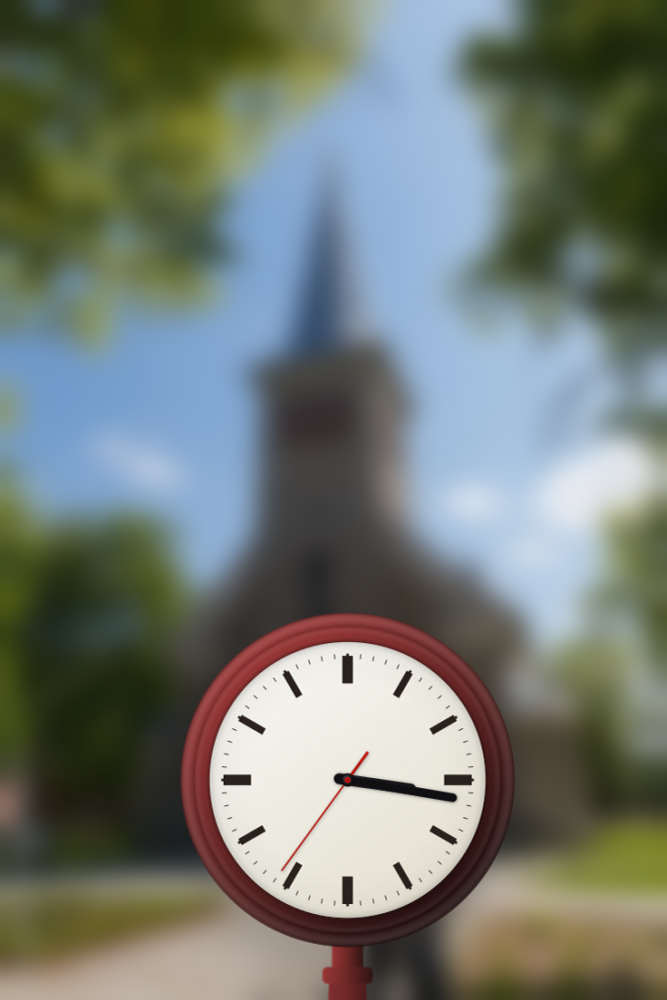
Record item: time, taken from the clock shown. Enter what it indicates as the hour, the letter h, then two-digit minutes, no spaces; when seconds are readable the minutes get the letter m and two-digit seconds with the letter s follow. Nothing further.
3h16m36s
